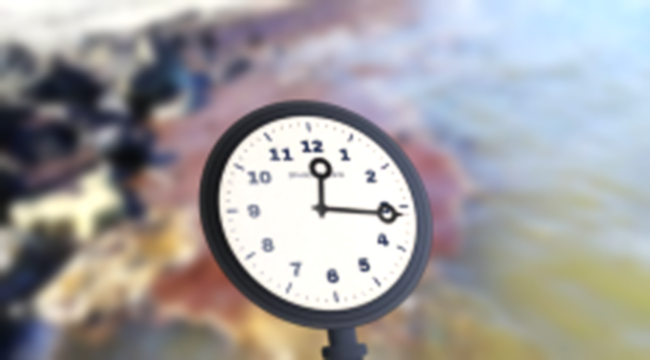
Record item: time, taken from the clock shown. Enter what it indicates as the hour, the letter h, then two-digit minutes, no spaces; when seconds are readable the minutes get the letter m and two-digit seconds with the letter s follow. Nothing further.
12h16
